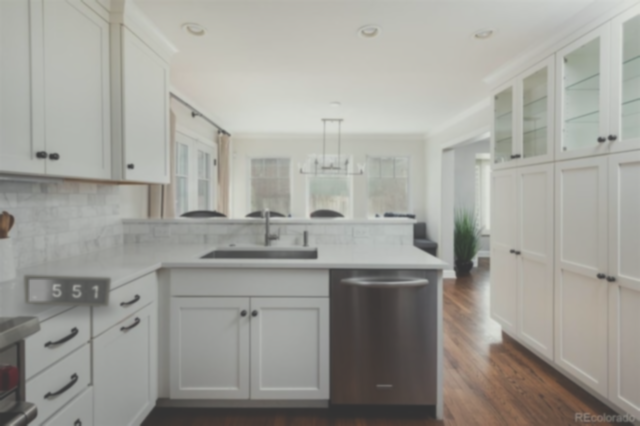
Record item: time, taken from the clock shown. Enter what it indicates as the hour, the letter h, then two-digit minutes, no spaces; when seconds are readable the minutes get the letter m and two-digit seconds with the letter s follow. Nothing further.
5h51
